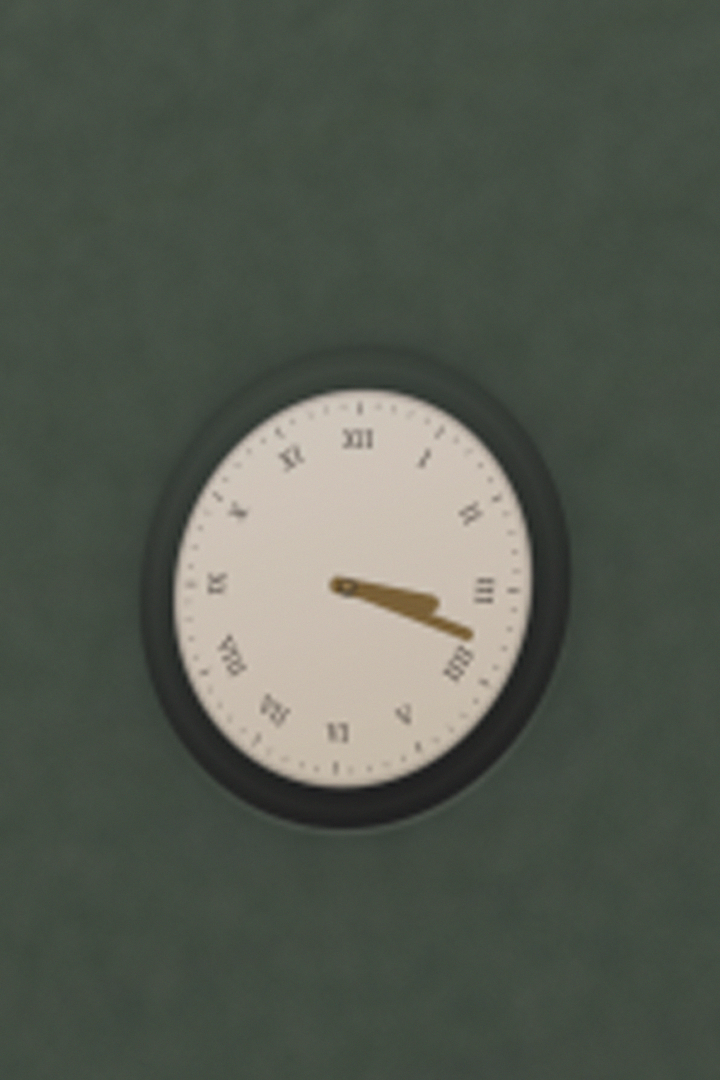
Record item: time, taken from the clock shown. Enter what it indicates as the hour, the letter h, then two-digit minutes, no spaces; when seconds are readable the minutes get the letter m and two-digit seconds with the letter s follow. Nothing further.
3h18
